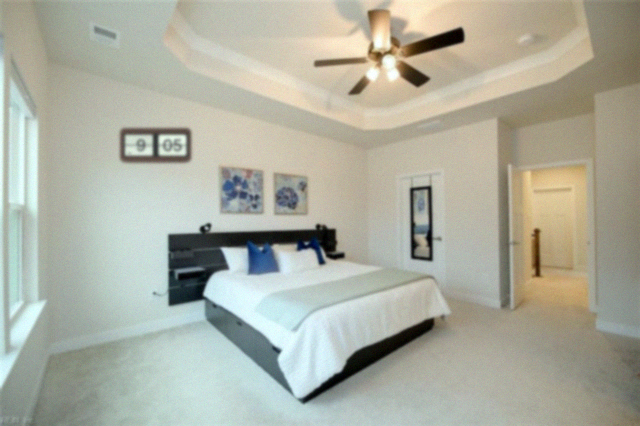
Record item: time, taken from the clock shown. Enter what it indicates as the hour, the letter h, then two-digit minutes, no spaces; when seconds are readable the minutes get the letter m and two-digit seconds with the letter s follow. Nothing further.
9h05
